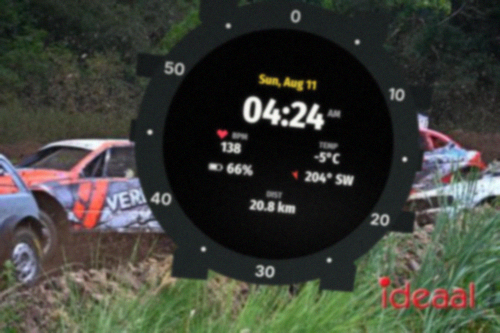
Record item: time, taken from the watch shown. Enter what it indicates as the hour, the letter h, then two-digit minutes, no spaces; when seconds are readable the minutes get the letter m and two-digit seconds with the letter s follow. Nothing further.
4h24
